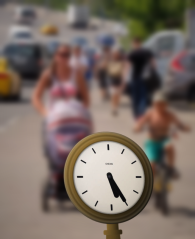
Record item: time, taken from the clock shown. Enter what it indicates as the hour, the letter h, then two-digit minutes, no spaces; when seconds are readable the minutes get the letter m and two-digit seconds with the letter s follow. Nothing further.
5h25
